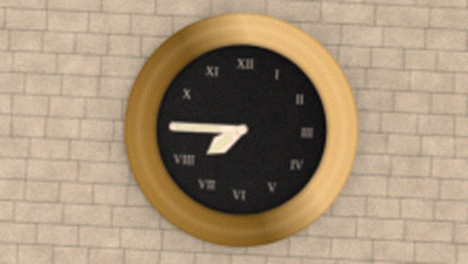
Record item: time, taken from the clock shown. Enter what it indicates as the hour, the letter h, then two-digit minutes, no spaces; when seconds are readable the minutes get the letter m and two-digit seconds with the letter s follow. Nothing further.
7h45
